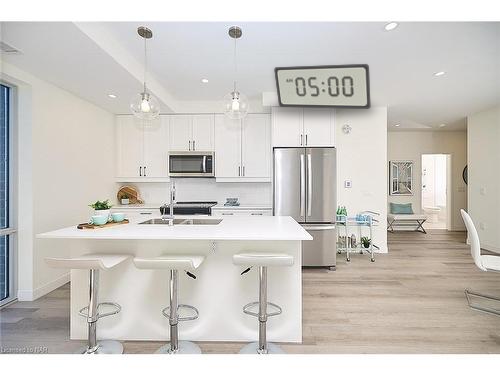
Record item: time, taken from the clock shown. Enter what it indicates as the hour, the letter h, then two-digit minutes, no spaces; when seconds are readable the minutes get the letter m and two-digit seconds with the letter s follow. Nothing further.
5h00
